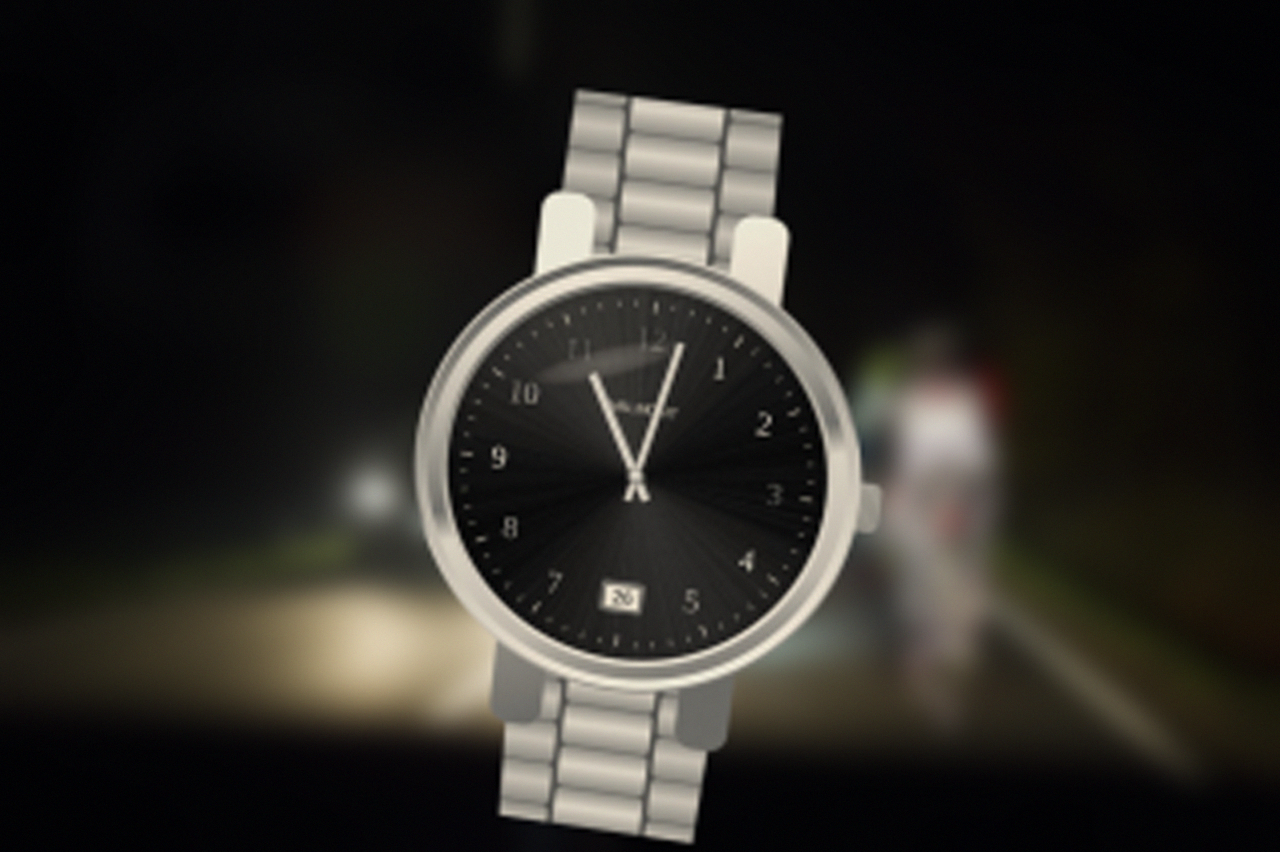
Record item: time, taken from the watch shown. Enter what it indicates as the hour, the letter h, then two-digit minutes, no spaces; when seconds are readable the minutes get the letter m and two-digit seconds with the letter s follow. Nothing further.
11h02
